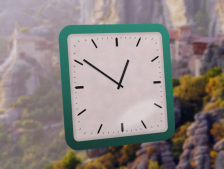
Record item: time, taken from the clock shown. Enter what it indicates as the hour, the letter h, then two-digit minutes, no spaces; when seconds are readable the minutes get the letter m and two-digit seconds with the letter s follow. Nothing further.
12h51
